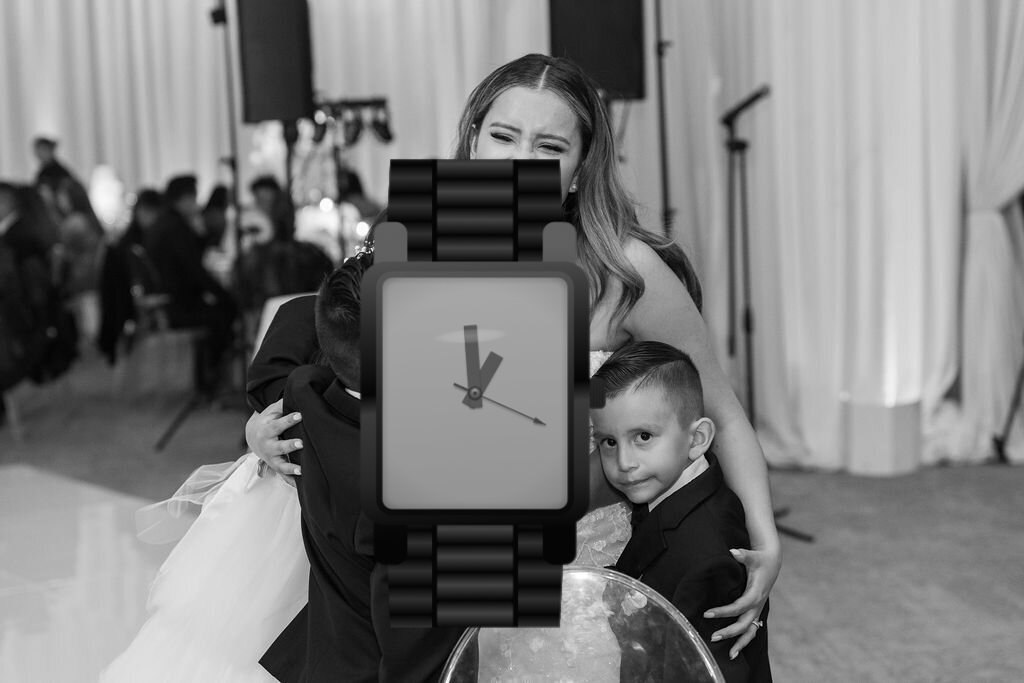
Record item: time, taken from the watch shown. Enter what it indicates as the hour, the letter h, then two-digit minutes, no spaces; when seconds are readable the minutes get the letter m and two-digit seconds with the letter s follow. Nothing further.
12h59m19s
